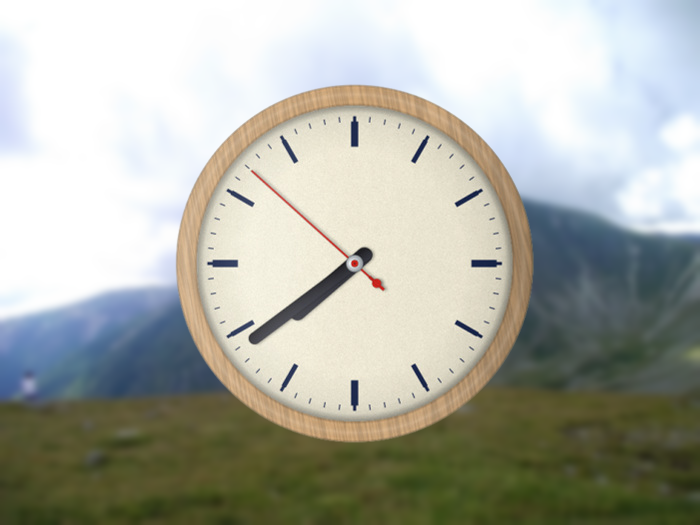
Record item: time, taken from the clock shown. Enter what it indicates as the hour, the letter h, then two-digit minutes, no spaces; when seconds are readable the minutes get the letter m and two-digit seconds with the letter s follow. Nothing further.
7h38m52s
